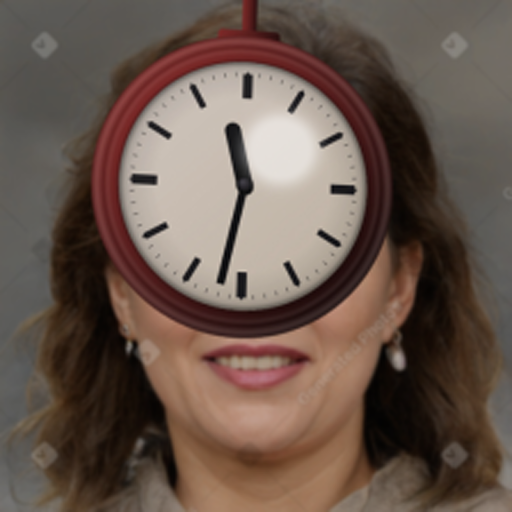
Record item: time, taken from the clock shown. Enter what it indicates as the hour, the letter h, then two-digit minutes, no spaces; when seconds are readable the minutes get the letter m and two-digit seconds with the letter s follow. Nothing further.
11h32
